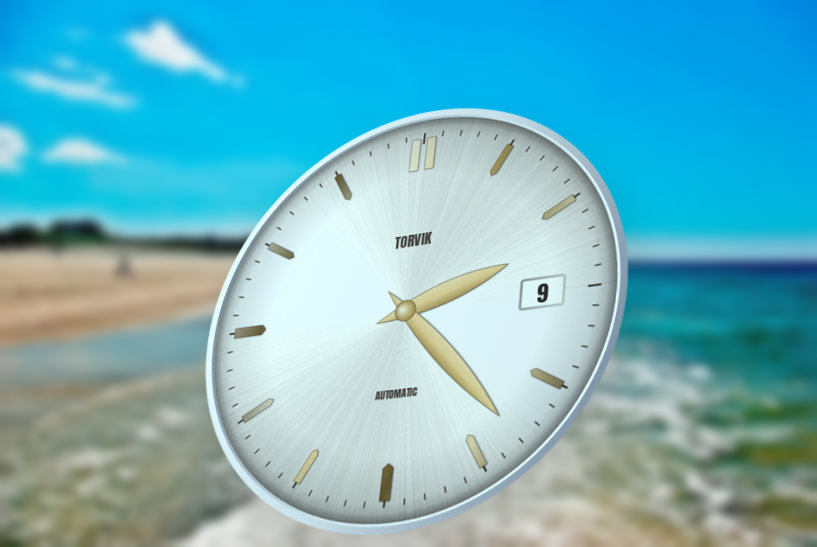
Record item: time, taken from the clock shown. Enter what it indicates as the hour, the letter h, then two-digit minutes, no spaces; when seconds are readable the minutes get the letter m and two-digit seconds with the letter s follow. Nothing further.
2h23
